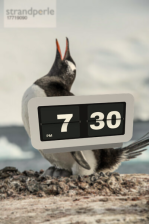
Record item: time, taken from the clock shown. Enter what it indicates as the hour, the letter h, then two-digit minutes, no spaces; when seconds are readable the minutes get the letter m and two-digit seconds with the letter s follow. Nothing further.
7h30
